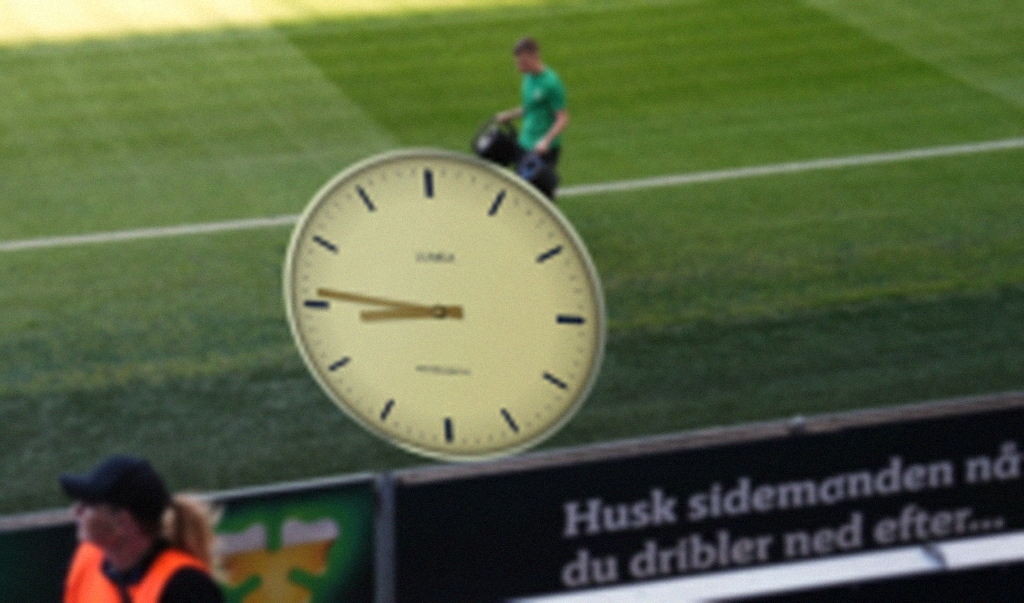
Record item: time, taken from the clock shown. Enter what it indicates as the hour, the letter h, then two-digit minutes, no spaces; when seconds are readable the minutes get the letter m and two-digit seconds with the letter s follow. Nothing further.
8h46
